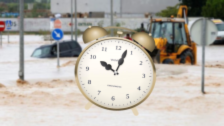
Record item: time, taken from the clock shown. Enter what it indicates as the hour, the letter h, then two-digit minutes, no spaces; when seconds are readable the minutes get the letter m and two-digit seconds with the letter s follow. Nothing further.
10h03
